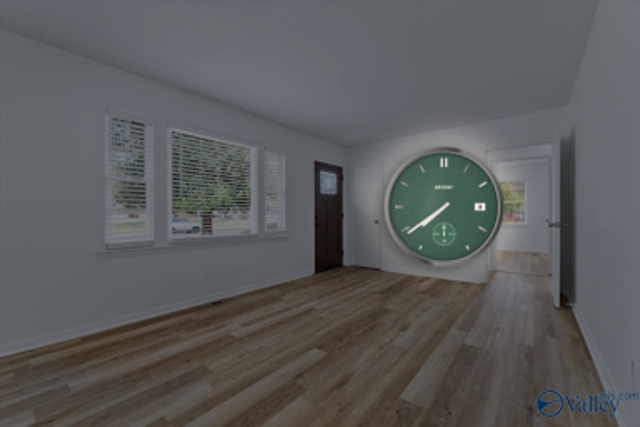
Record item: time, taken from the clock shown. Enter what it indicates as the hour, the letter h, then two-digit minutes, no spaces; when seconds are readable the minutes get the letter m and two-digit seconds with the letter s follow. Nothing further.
7h39
